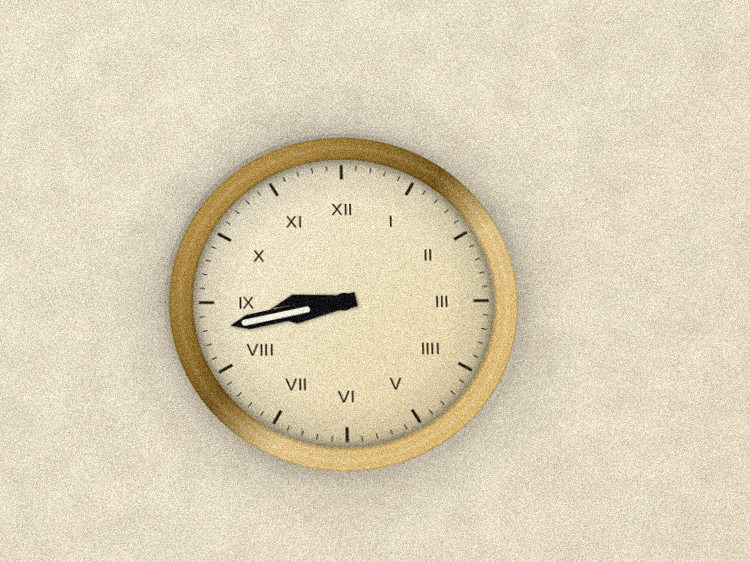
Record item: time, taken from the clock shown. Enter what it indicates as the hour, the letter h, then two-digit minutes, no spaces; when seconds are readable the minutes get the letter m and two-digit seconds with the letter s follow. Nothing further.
8h43
